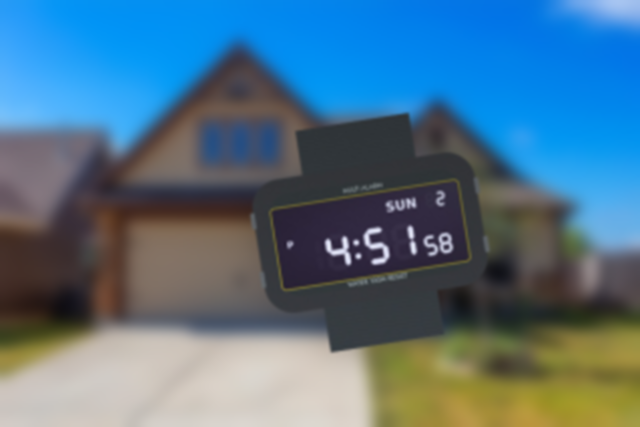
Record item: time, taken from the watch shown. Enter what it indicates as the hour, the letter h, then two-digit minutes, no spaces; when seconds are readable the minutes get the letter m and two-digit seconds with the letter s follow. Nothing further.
4h51m58s
